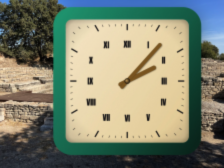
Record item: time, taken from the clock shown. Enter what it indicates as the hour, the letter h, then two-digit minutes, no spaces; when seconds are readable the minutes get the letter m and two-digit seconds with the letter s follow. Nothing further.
2h07
